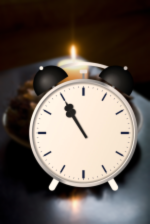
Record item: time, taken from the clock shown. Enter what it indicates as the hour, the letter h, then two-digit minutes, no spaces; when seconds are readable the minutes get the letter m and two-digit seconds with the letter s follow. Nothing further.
10h55
